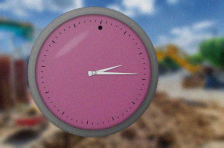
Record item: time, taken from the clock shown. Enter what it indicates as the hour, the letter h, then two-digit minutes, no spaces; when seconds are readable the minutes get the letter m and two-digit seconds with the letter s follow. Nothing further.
2h14
